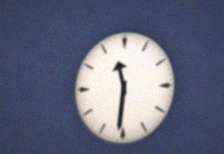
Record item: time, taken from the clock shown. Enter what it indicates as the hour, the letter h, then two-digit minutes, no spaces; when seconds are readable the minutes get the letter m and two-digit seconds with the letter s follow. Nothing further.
11h31
